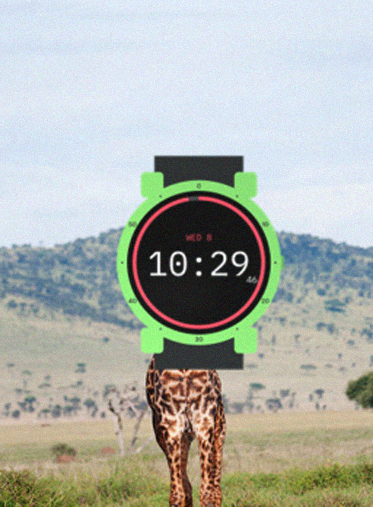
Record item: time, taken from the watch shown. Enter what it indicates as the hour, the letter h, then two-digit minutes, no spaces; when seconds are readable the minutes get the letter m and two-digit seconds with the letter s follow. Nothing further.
10h29
